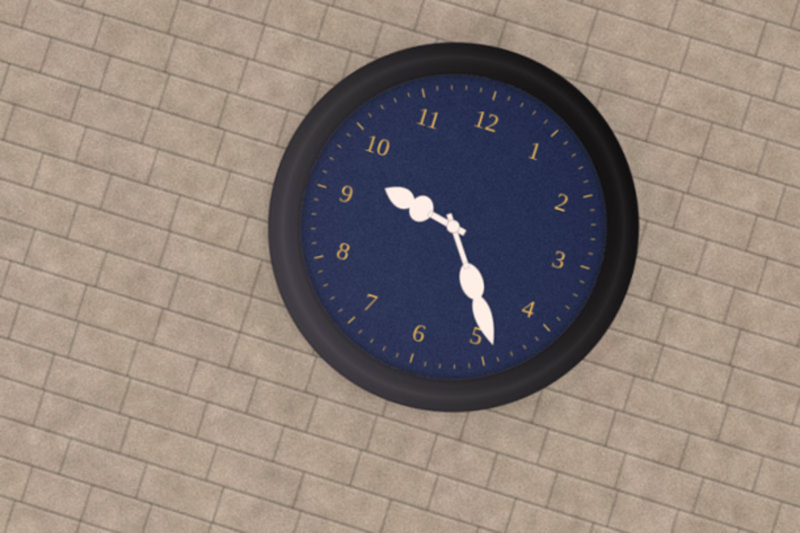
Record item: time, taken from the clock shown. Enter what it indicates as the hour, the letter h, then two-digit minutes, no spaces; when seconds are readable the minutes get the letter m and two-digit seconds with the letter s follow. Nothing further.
9h24
